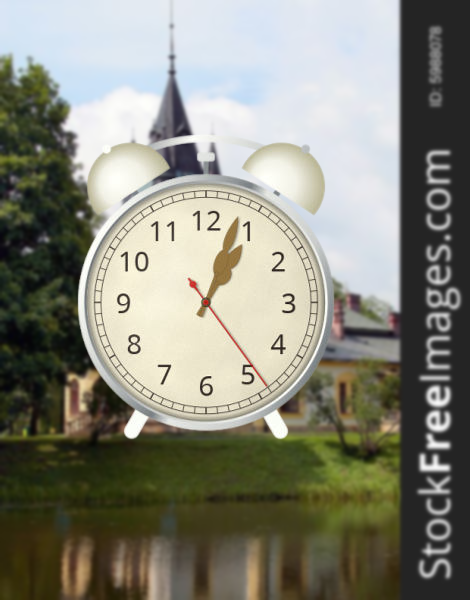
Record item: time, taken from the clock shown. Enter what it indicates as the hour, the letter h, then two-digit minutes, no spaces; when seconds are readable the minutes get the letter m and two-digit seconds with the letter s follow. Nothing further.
1h03m24s
